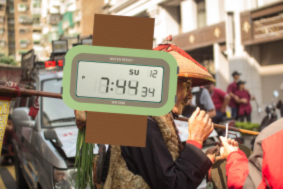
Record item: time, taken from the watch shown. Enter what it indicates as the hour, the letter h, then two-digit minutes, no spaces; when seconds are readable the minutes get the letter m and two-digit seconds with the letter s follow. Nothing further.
7h44m34s
